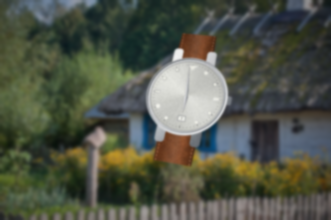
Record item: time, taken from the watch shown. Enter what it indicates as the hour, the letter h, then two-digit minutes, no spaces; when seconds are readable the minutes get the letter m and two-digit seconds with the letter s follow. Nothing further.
5h59
